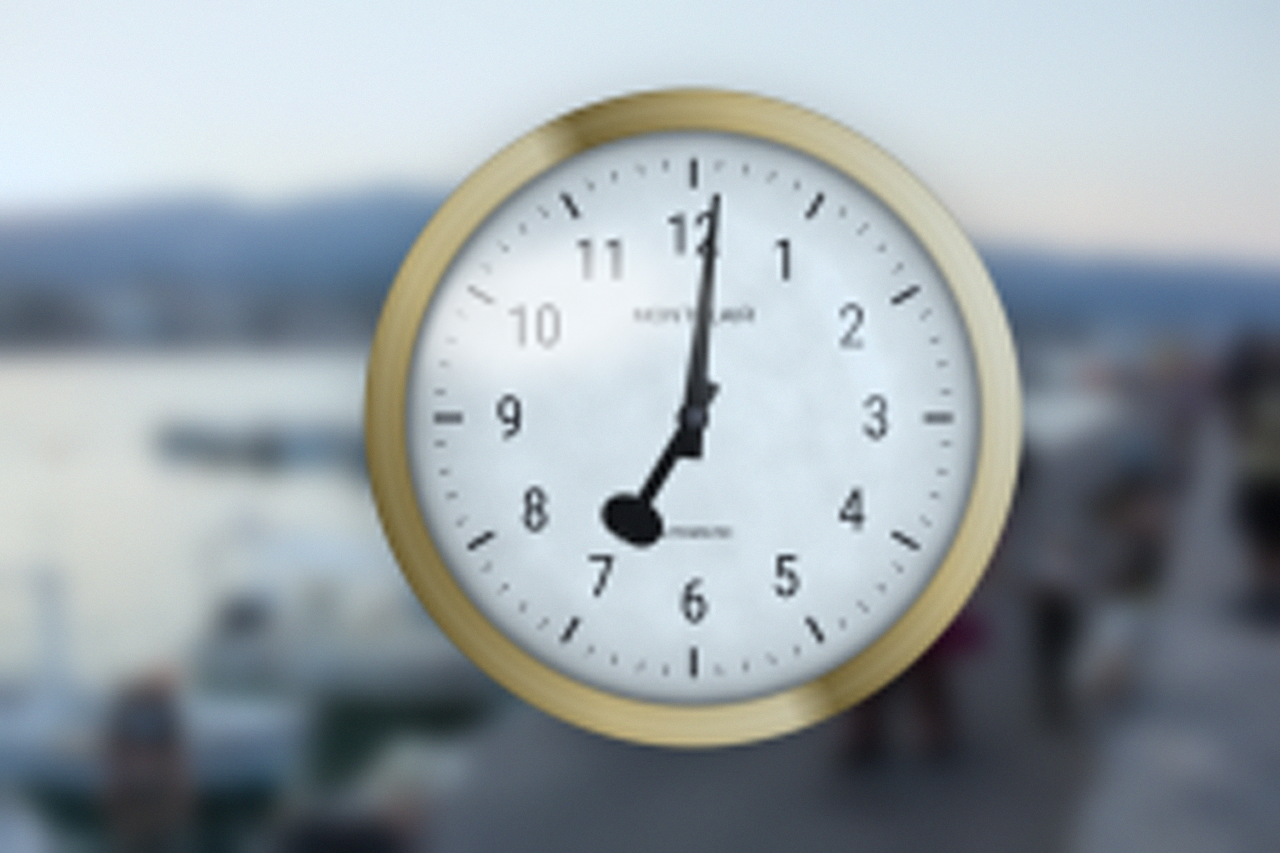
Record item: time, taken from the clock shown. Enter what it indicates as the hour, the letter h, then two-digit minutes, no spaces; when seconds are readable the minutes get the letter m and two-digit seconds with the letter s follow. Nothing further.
7h01
